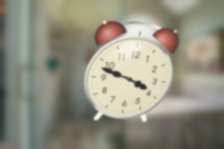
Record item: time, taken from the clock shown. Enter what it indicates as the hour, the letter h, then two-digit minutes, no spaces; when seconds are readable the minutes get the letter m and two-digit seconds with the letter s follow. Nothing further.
3h48
